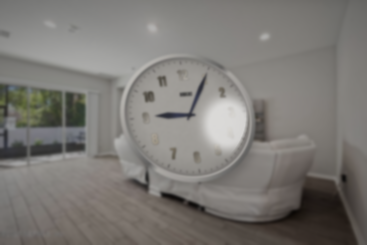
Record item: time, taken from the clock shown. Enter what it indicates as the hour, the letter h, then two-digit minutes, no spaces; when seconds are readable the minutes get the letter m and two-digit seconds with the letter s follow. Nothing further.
9h05
